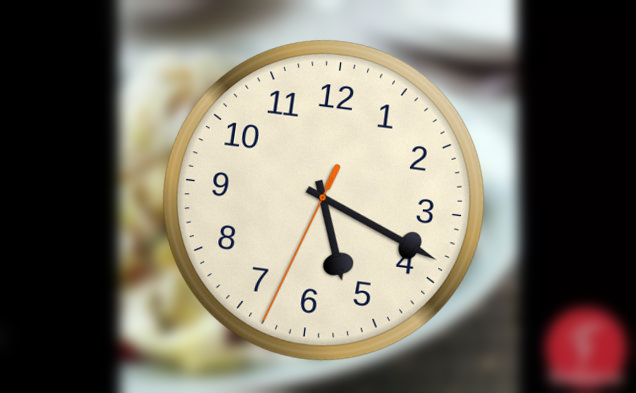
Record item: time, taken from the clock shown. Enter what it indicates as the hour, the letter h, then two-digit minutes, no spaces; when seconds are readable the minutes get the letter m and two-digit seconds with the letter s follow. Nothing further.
5h18m33s
